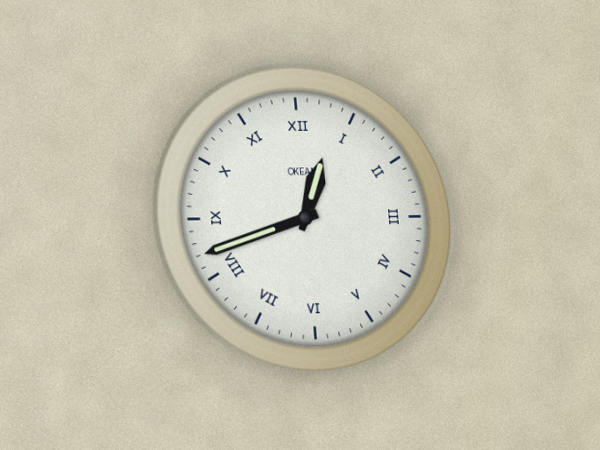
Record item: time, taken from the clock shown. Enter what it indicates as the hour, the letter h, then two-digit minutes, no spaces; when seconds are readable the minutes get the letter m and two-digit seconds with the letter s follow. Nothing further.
12h42
